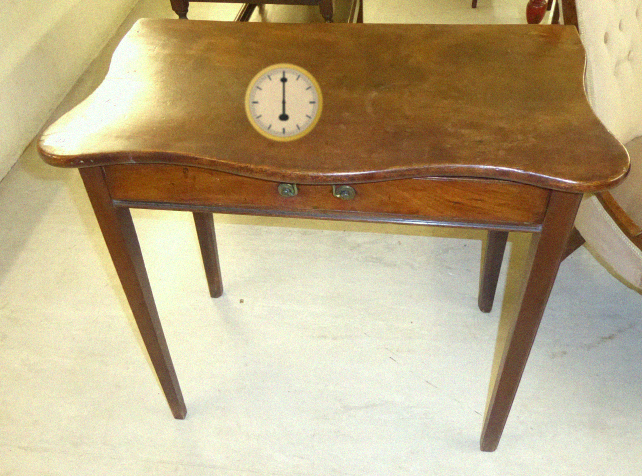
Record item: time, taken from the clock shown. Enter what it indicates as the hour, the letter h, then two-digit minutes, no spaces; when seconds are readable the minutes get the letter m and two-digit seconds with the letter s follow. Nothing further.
6h00
